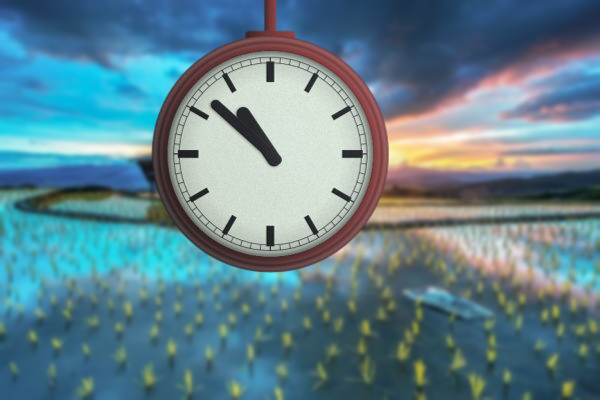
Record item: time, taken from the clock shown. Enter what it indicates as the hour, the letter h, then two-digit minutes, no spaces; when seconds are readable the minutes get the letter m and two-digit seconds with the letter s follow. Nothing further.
10h52
